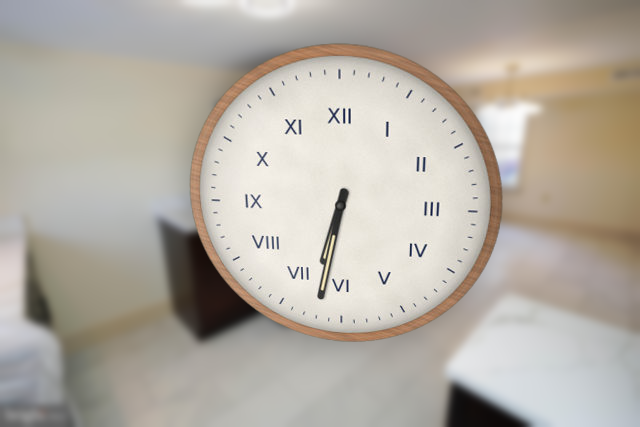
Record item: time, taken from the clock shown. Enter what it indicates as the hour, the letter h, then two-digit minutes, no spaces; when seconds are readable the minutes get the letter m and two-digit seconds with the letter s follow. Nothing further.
6h32
